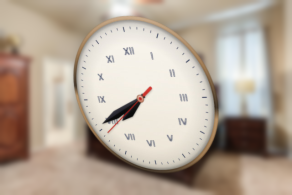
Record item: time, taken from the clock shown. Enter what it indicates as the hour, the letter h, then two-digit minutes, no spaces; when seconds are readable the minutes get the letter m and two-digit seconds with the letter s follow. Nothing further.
7h40m39s
